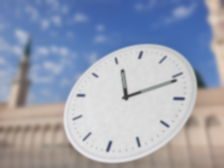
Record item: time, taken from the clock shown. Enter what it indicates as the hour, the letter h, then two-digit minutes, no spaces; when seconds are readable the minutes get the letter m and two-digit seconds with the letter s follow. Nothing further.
11h11
